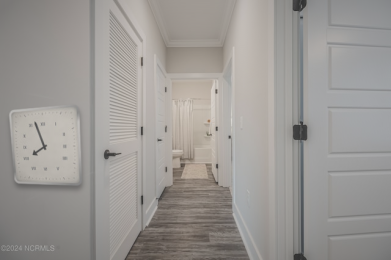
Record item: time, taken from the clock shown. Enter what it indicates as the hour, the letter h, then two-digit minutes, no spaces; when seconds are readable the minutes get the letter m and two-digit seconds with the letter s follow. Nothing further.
7h57
